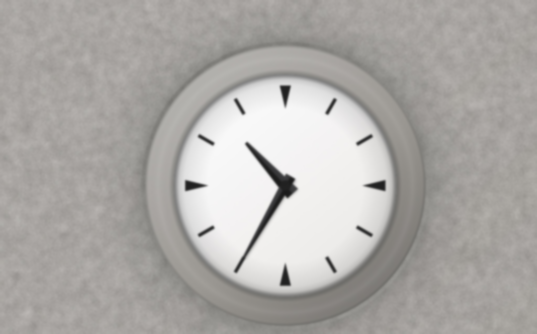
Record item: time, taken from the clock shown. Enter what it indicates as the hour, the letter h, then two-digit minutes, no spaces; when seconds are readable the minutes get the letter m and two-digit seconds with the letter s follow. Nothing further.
10h35
